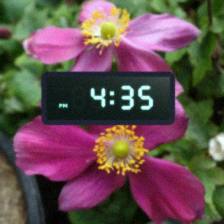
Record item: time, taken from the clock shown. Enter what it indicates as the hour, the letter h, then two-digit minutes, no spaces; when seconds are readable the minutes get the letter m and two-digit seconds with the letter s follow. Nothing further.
4h35
